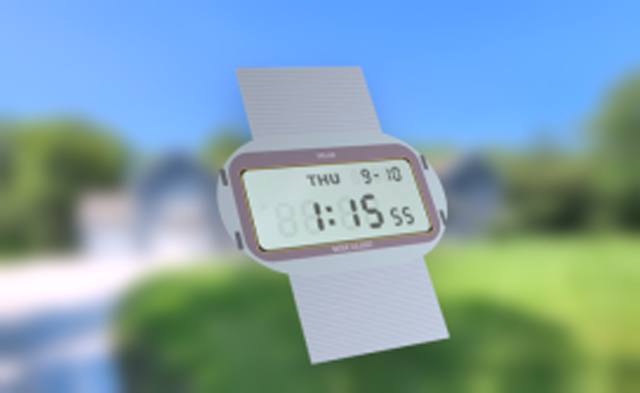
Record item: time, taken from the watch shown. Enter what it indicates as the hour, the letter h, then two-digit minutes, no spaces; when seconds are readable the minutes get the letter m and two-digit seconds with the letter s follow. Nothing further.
1h15m55s
